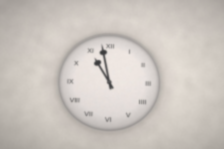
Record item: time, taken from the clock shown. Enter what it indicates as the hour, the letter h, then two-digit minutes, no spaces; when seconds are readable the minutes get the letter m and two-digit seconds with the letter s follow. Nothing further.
10h58
